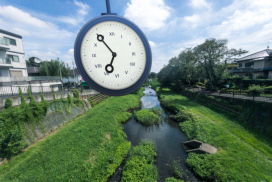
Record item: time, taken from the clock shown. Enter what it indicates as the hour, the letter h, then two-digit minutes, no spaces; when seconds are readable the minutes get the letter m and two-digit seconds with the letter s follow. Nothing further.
6h54
